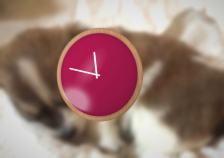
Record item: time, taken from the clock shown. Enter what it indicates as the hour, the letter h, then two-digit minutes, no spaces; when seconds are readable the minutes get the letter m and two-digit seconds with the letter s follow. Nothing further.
11h47
